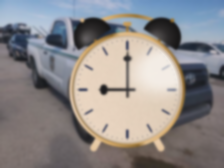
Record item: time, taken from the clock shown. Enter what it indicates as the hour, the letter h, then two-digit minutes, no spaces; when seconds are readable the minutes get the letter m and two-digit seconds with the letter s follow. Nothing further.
9h00
